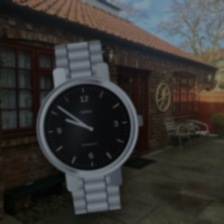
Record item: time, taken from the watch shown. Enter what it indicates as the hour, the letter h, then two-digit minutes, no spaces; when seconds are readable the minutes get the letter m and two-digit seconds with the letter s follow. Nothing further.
9h52
